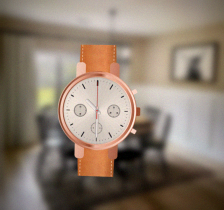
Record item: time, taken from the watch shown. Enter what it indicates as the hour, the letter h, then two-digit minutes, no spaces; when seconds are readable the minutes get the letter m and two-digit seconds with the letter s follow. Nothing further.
10h30
